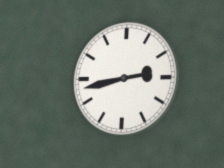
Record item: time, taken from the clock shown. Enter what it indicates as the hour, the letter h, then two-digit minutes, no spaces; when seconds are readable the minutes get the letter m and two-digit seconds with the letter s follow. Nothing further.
2h43
